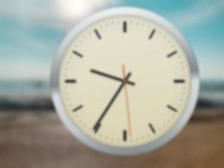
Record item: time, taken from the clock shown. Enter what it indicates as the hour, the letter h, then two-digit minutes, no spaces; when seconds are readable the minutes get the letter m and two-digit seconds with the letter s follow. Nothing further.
9h35m29s
